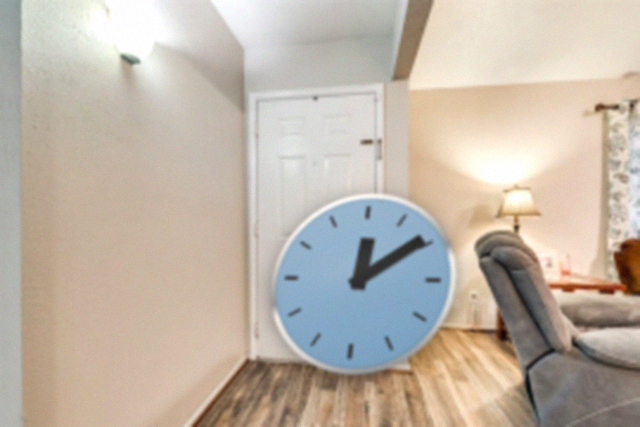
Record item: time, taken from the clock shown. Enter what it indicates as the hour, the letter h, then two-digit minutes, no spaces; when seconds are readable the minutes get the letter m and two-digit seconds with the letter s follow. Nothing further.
12h09
